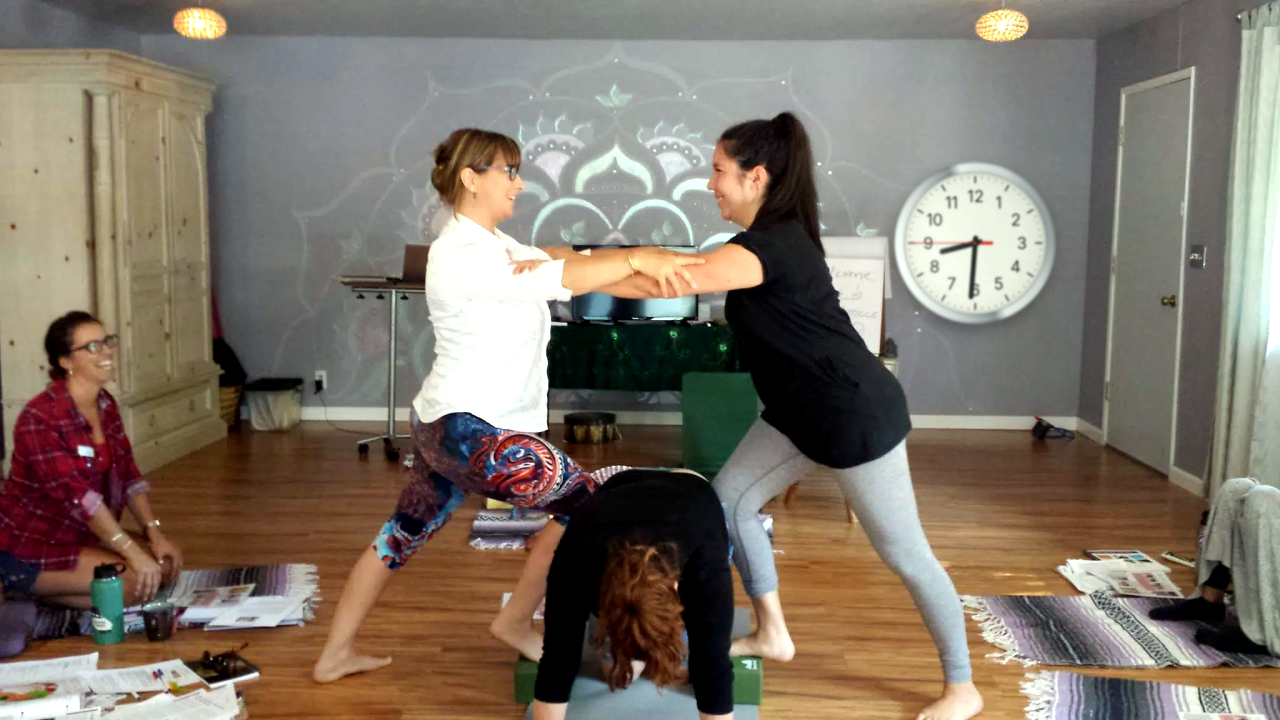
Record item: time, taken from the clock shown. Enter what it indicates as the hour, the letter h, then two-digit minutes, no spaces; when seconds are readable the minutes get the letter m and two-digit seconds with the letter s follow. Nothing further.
8h30m45s
